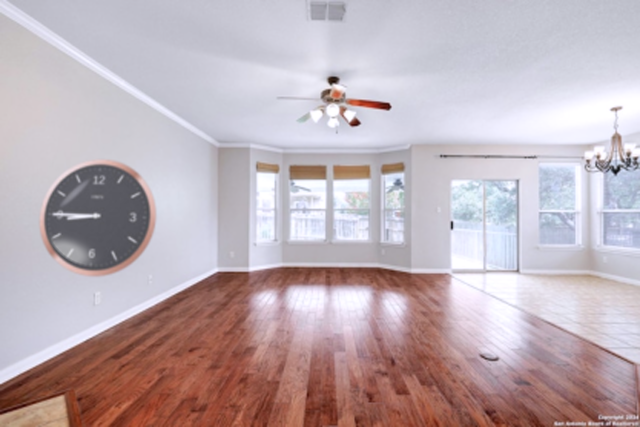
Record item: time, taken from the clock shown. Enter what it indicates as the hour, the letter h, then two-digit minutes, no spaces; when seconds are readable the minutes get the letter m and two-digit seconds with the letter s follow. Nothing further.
8h45
